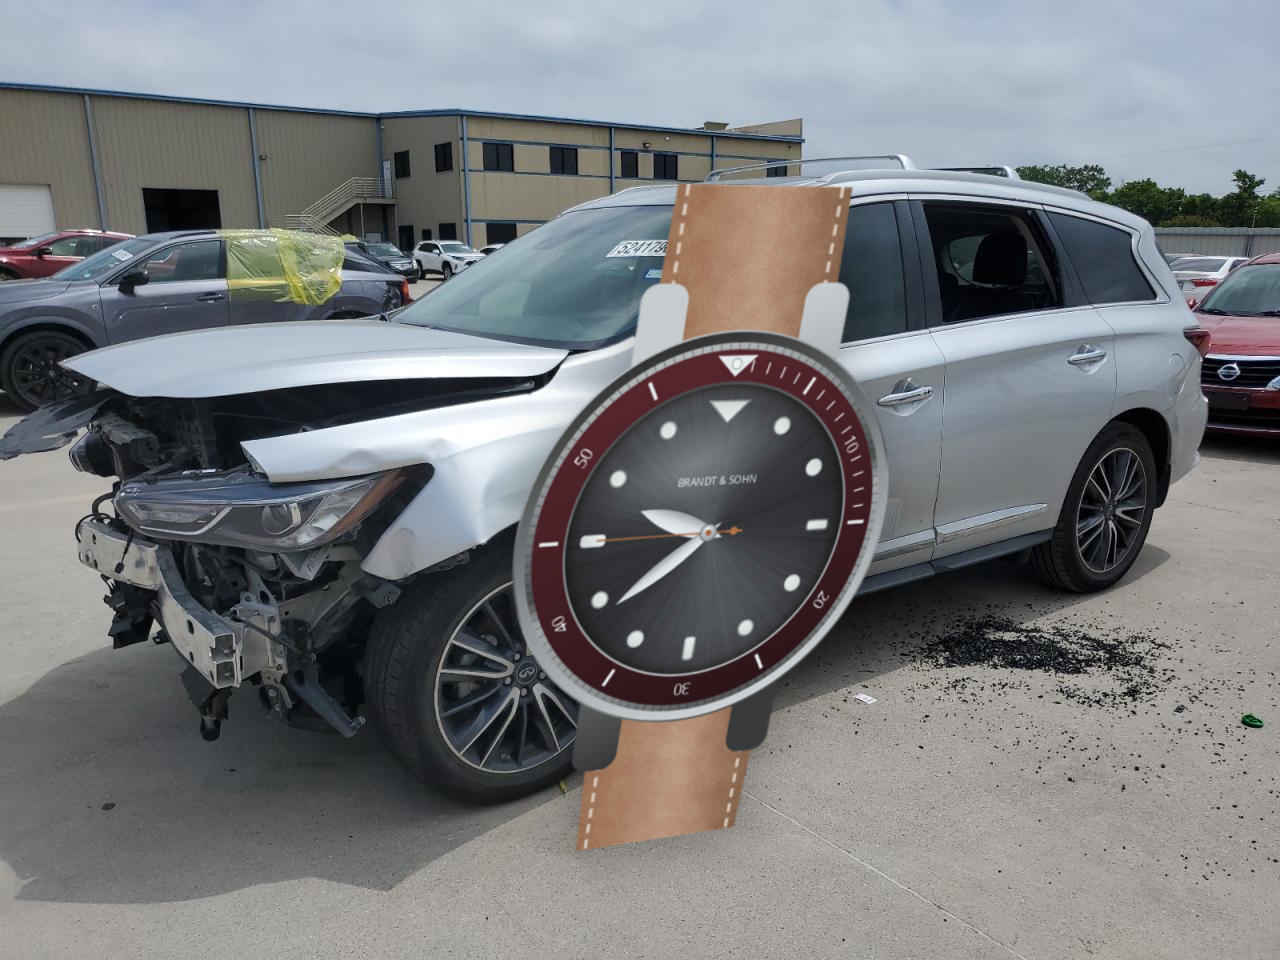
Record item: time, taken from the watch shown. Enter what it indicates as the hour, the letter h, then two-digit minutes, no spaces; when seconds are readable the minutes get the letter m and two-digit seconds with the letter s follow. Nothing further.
9h38m45s
